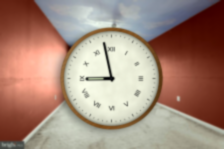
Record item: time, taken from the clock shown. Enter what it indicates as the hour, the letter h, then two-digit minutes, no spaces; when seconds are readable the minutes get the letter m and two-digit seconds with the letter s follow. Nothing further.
8h58
